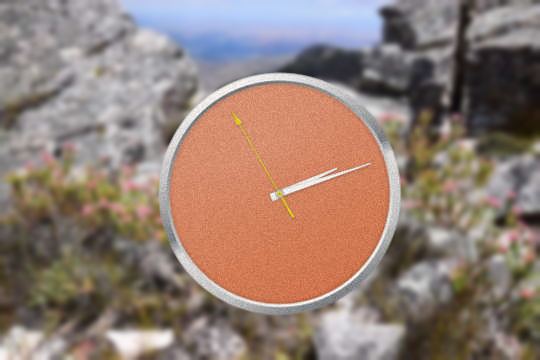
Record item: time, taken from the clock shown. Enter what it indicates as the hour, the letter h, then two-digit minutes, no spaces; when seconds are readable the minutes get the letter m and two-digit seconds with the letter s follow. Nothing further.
2h11m55s
